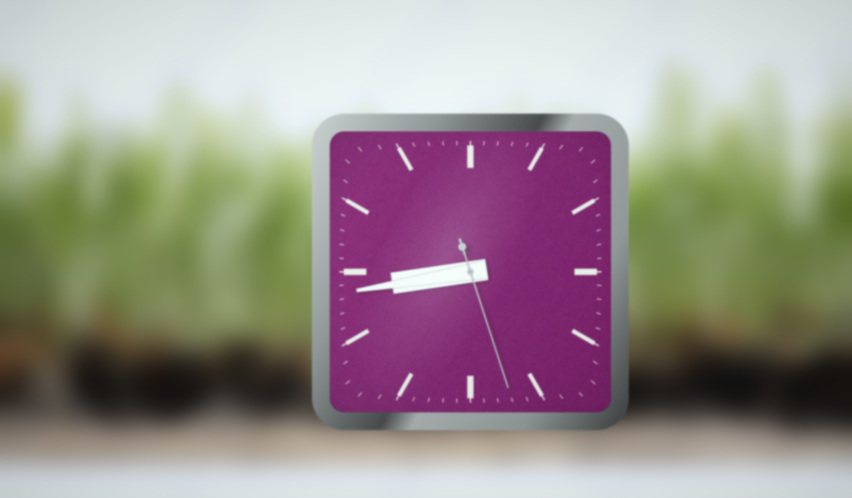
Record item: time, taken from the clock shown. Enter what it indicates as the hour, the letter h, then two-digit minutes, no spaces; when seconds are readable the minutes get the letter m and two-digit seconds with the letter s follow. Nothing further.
8h43m27s
